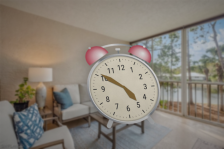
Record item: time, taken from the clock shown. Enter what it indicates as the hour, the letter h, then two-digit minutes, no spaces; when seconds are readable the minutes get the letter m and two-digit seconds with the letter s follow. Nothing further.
4h51
